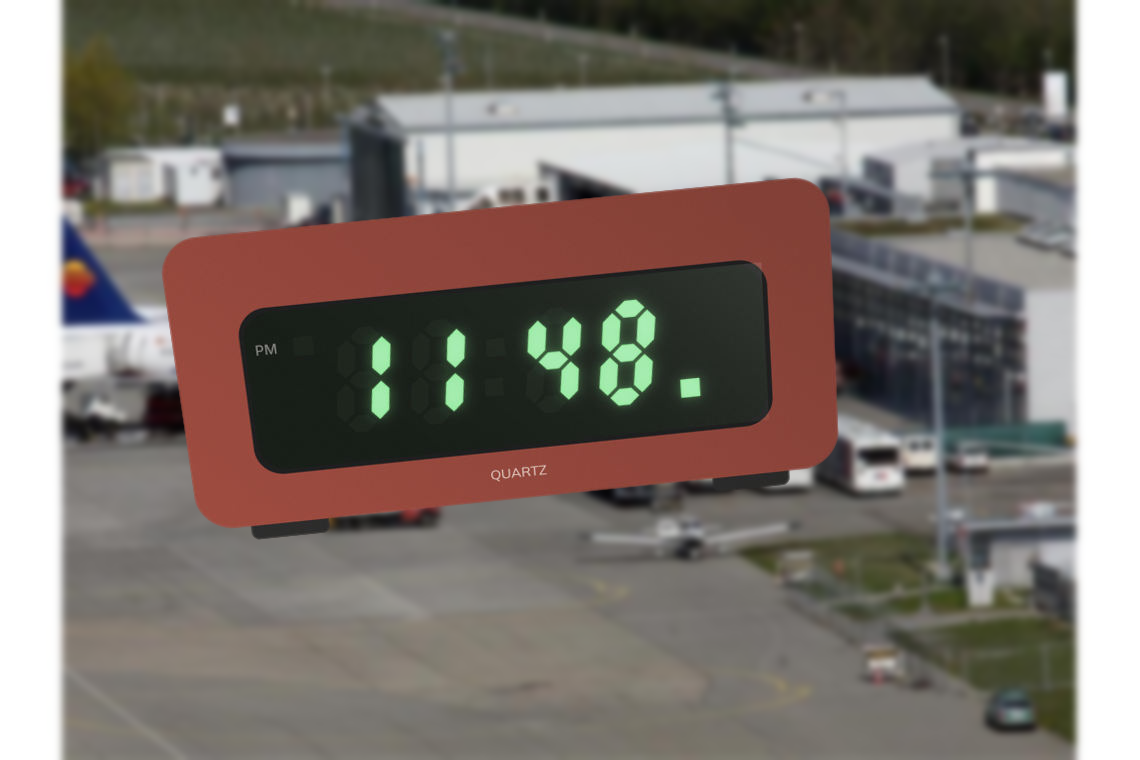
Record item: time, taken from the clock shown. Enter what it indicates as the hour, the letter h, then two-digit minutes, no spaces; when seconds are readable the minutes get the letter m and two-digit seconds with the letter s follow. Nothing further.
11h48
